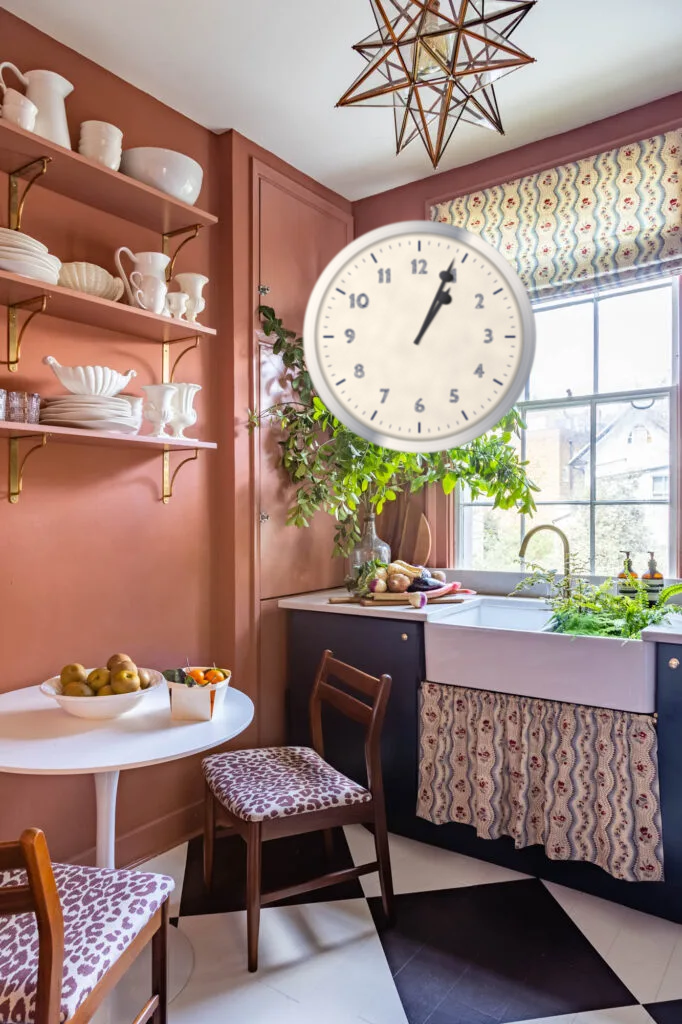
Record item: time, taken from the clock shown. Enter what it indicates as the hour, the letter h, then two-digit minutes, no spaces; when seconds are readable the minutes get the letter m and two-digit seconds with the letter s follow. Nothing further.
1h04
